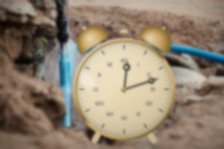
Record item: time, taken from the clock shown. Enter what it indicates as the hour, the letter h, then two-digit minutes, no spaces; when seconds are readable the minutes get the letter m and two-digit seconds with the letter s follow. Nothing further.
12h12
